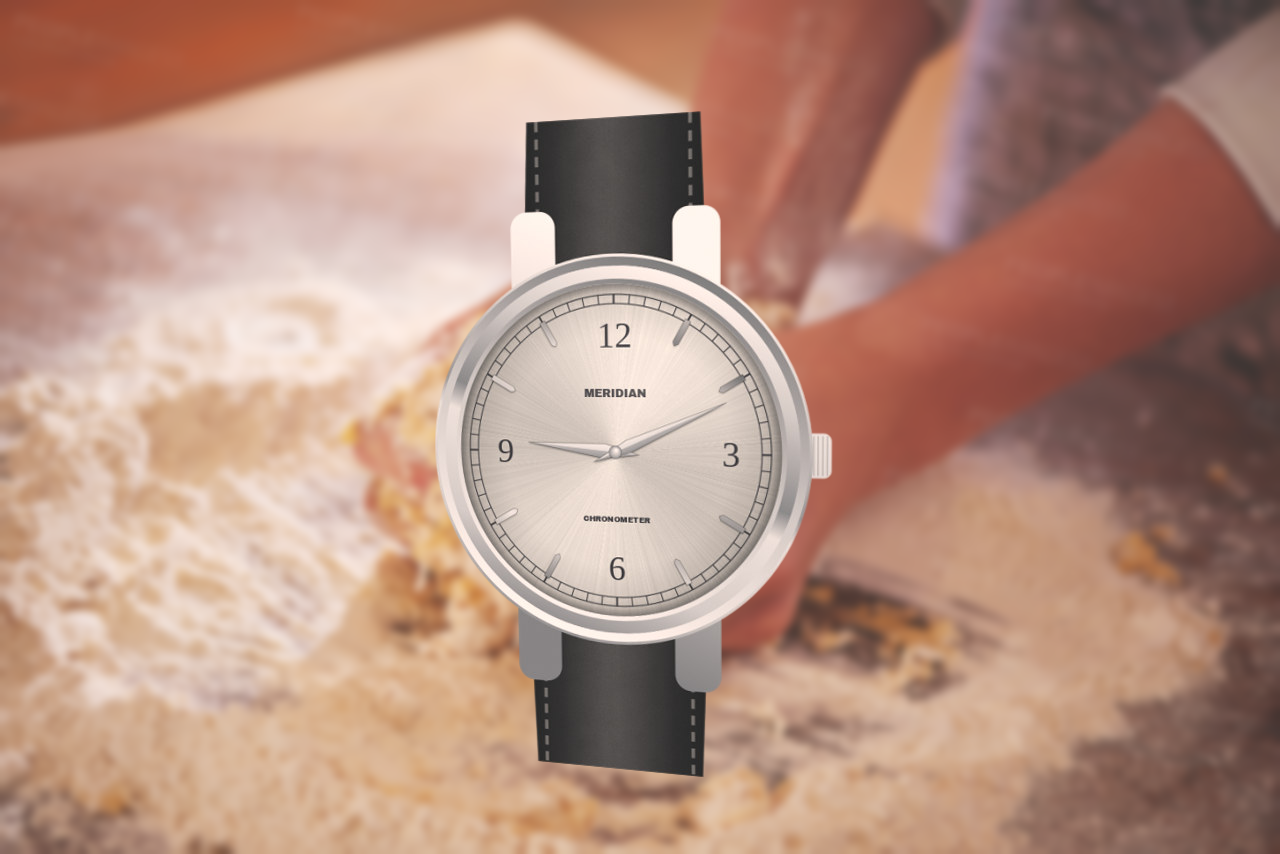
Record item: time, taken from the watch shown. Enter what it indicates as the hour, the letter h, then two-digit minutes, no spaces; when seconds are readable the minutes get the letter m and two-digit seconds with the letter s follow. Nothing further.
9h11
